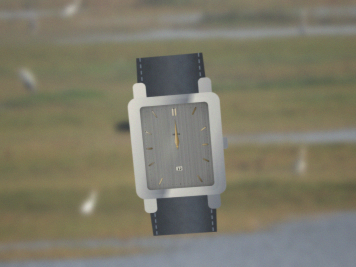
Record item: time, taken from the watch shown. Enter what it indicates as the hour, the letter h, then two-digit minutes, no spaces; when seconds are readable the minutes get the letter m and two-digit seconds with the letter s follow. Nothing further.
12h00
